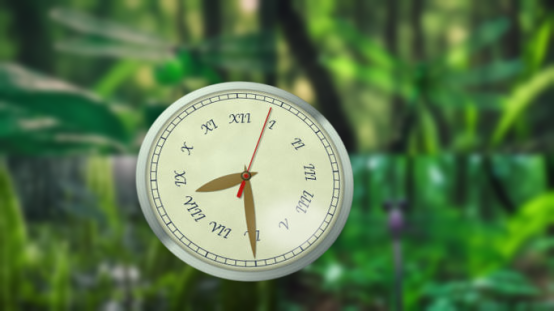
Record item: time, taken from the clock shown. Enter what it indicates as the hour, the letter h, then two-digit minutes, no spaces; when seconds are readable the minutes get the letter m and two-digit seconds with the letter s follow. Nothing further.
8h30m04s
